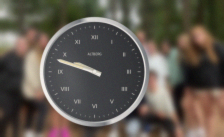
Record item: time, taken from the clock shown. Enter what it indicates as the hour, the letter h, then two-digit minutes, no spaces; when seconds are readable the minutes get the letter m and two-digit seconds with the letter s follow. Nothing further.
9h48
